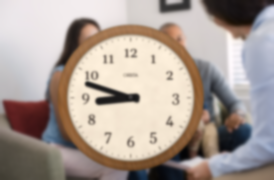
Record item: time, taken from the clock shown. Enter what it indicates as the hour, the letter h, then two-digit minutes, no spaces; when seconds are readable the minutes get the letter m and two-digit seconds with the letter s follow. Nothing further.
8h48
